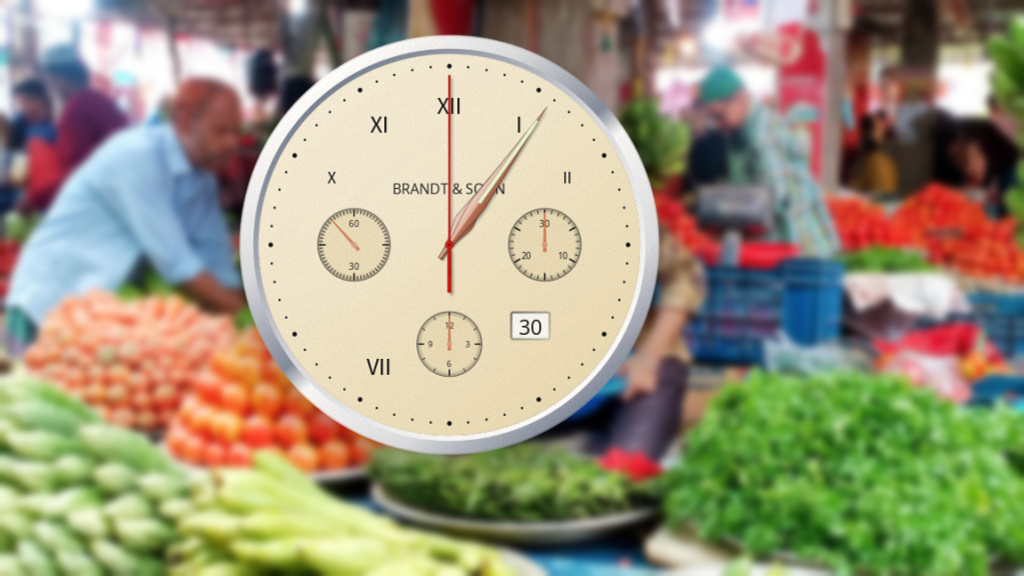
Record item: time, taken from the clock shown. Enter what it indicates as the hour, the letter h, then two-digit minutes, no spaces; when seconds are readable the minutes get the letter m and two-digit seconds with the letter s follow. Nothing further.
1h05m53s
